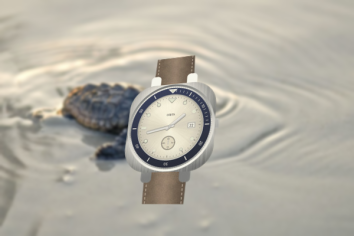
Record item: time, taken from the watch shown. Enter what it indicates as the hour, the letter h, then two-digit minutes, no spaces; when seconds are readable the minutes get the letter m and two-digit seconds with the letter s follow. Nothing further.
1h43
